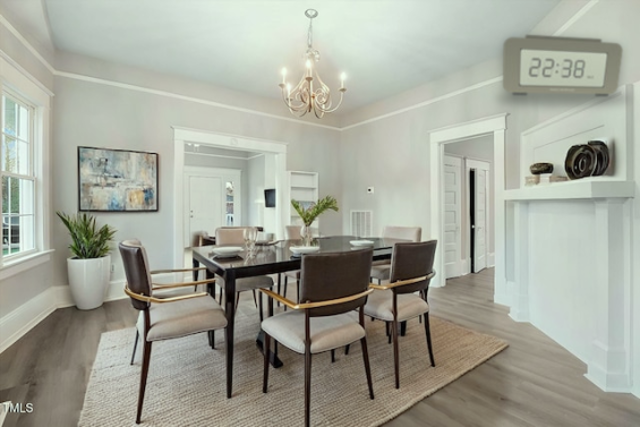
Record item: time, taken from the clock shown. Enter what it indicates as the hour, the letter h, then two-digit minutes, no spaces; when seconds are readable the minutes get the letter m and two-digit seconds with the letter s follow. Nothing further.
22h38
